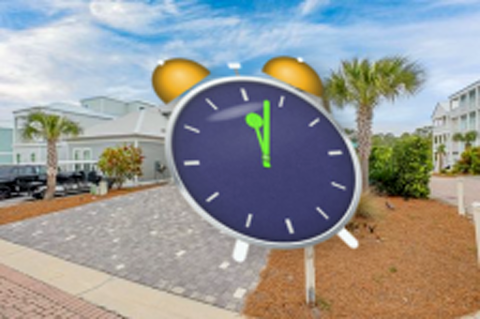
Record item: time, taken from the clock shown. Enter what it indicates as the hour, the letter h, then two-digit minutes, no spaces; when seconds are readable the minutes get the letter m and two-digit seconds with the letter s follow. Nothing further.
12h03
